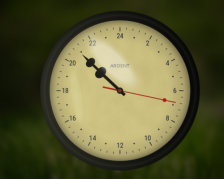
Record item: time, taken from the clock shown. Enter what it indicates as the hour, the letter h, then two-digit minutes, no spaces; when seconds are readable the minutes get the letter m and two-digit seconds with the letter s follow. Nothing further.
20h52m17s
